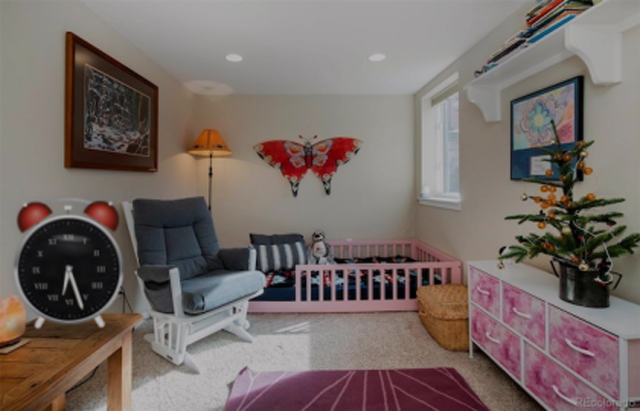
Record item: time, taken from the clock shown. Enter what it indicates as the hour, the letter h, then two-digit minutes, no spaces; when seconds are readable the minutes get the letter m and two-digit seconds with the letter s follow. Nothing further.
6h27
